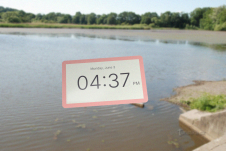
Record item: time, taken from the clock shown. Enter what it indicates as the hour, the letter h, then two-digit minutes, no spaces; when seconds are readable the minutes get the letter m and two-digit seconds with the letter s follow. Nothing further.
4h37
